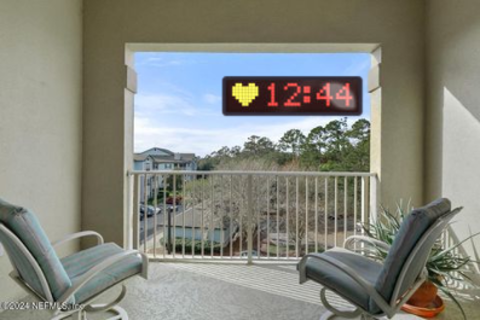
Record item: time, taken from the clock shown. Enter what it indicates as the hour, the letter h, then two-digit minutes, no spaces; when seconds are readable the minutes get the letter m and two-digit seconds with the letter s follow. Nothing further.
12h44
